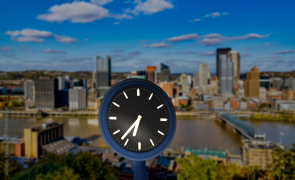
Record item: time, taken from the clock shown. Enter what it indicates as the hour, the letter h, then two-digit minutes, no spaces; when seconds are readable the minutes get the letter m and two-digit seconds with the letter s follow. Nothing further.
6h37
